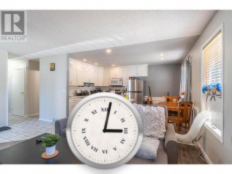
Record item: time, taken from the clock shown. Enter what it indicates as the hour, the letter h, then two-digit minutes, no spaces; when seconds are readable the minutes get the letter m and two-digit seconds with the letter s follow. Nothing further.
3h02
